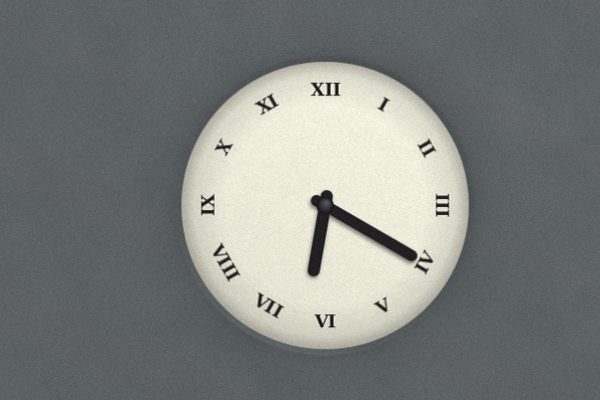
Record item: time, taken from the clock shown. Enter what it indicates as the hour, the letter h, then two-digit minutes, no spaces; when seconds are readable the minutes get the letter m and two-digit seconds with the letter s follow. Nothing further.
6h20
